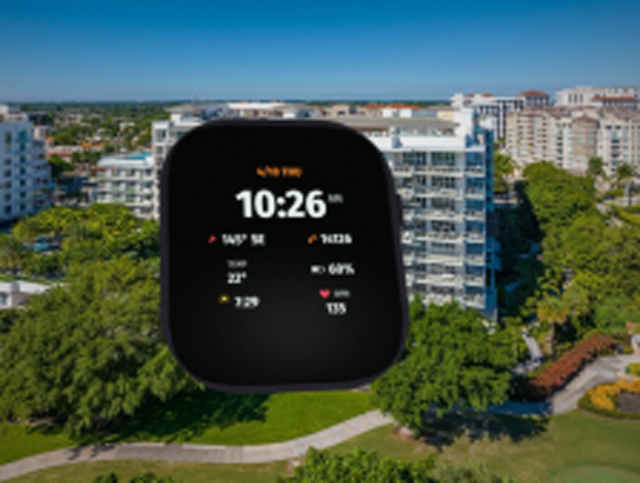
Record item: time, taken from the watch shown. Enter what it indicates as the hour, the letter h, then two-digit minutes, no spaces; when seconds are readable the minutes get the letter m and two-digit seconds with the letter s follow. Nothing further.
10h26
